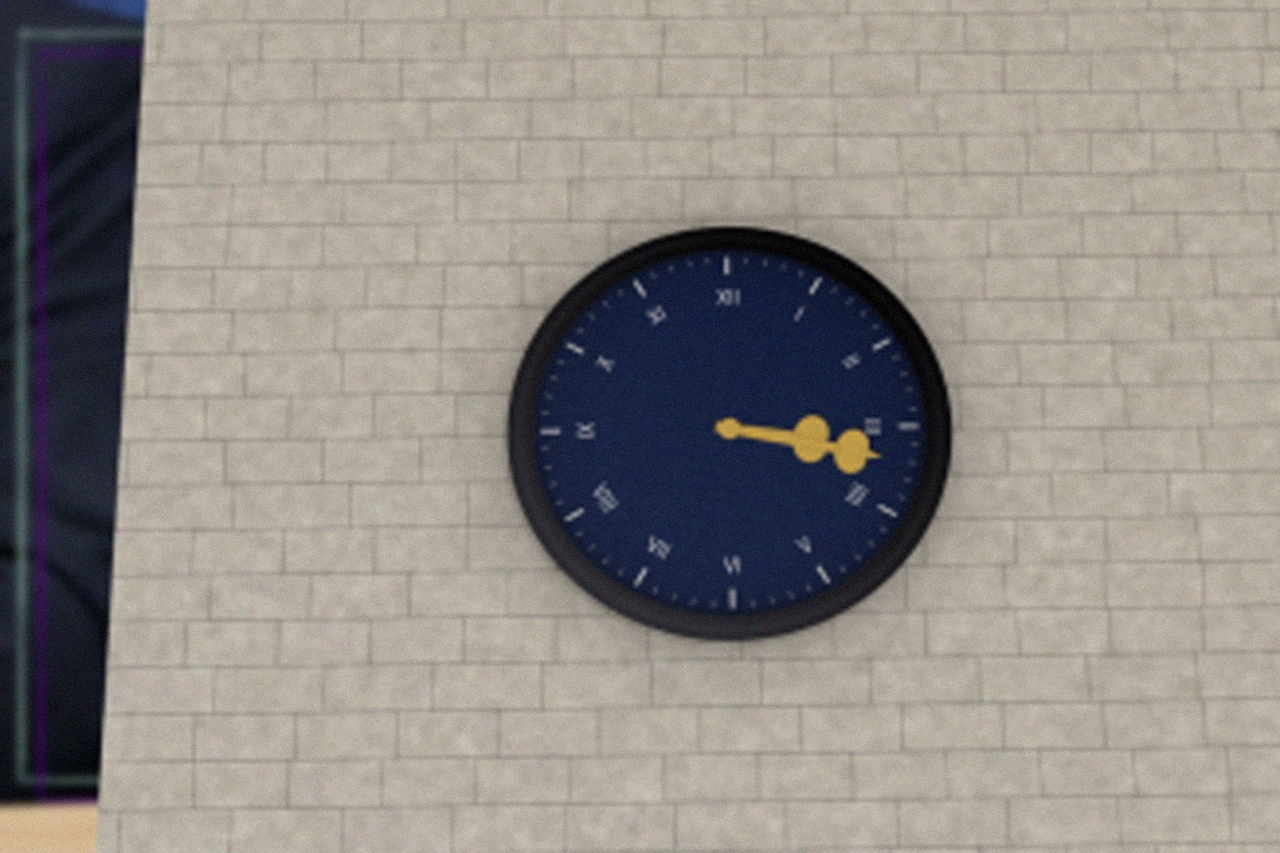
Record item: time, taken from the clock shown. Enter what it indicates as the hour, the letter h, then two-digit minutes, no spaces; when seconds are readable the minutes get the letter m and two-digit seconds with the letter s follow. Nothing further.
3h17
